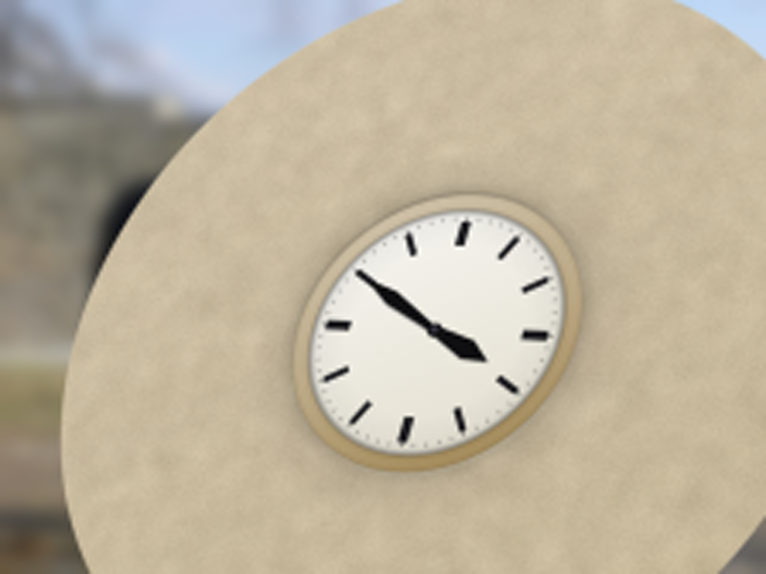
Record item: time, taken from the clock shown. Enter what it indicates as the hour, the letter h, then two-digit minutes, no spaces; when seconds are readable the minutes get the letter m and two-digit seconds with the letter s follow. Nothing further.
3h50
